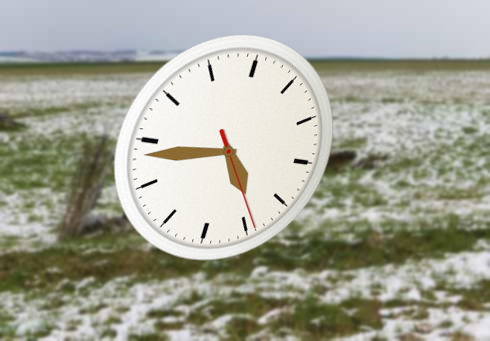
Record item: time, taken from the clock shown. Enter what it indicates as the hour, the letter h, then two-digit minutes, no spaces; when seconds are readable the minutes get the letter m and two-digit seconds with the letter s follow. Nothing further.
4h43m24s
